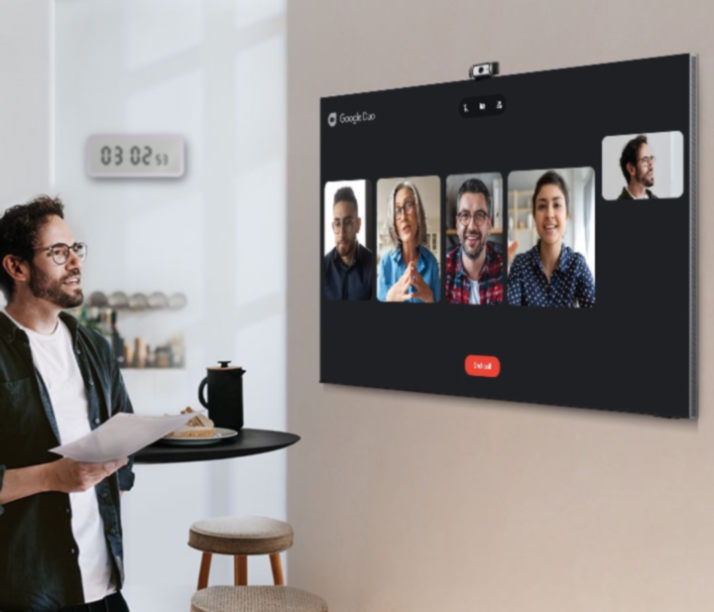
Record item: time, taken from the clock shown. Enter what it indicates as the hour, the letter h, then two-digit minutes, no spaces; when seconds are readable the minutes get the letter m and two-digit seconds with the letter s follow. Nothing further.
3h02
